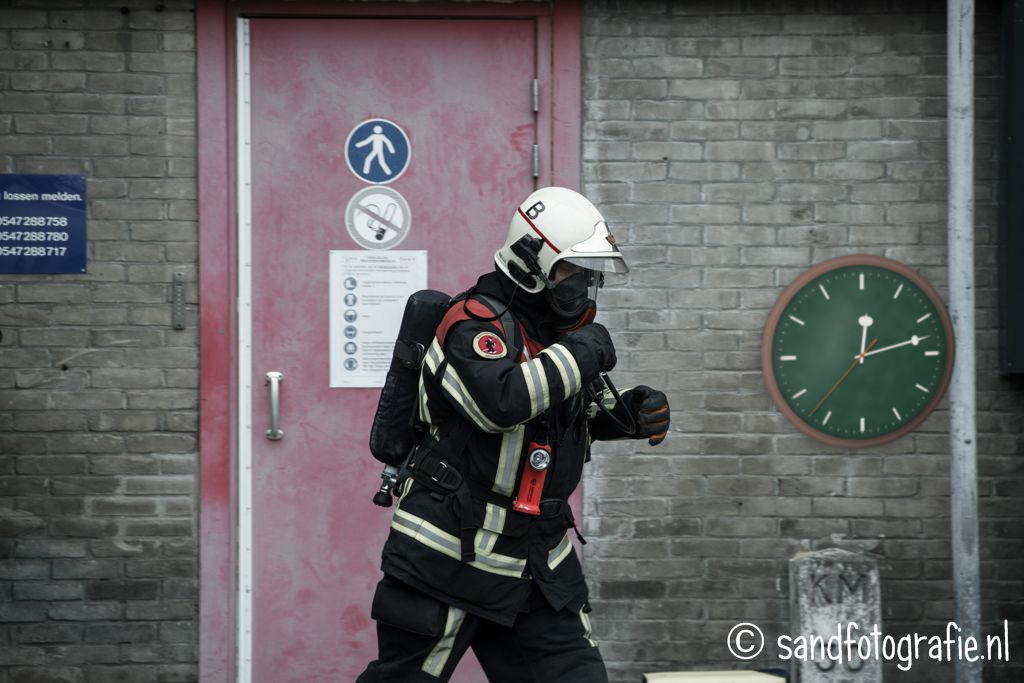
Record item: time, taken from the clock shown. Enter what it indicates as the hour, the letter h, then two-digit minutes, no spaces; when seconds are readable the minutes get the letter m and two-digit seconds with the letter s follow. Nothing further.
12h12m37s
